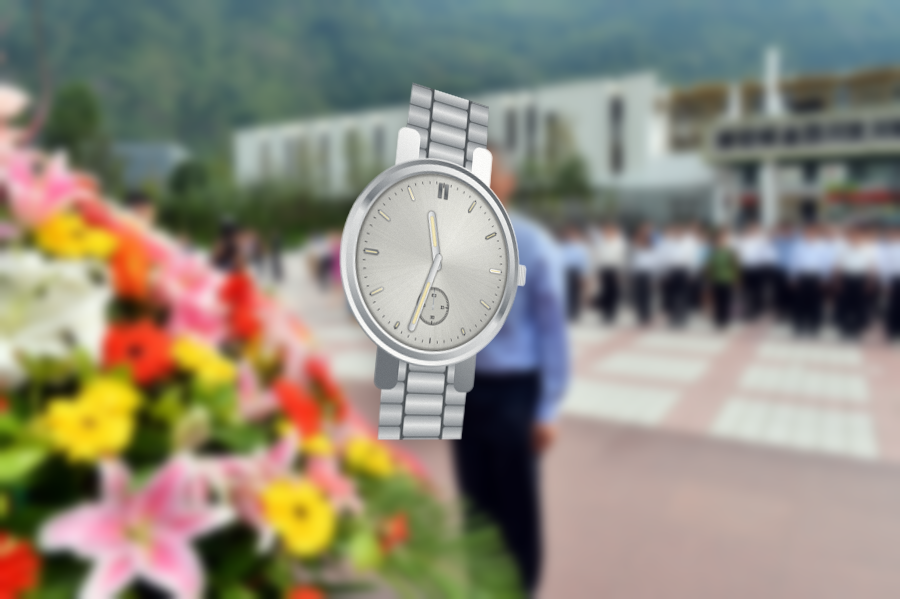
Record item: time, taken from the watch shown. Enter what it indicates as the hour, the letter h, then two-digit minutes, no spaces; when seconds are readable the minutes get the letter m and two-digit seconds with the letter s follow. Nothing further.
11h33
